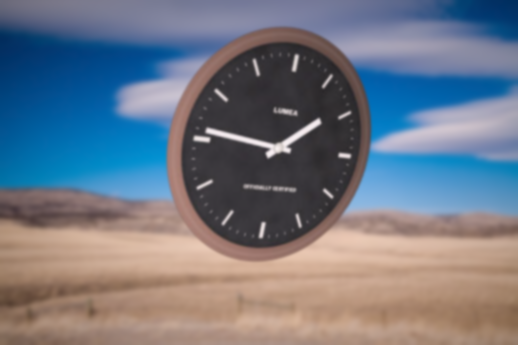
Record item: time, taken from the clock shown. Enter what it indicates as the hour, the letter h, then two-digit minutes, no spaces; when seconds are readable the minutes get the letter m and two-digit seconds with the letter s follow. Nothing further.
1h46
